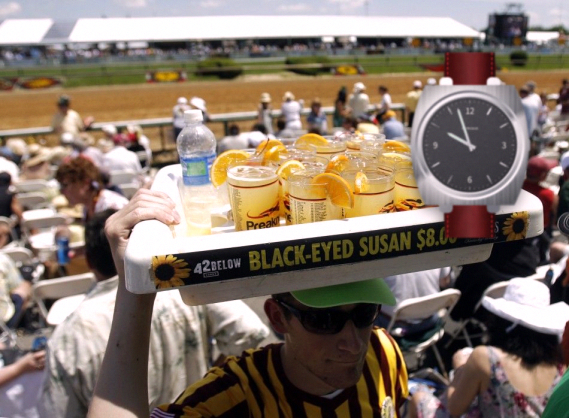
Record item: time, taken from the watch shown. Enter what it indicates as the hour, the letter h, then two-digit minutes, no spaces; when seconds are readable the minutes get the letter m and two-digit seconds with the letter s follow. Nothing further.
9h57
